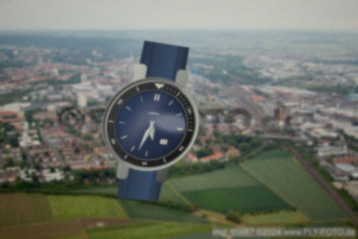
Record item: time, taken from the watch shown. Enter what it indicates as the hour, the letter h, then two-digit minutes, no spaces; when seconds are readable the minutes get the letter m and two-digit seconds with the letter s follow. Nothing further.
5h33
